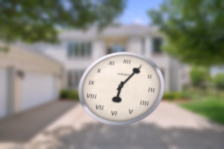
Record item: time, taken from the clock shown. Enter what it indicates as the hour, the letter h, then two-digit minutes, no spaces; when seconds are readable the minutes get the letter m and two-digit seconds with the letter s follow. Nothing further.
6h05
